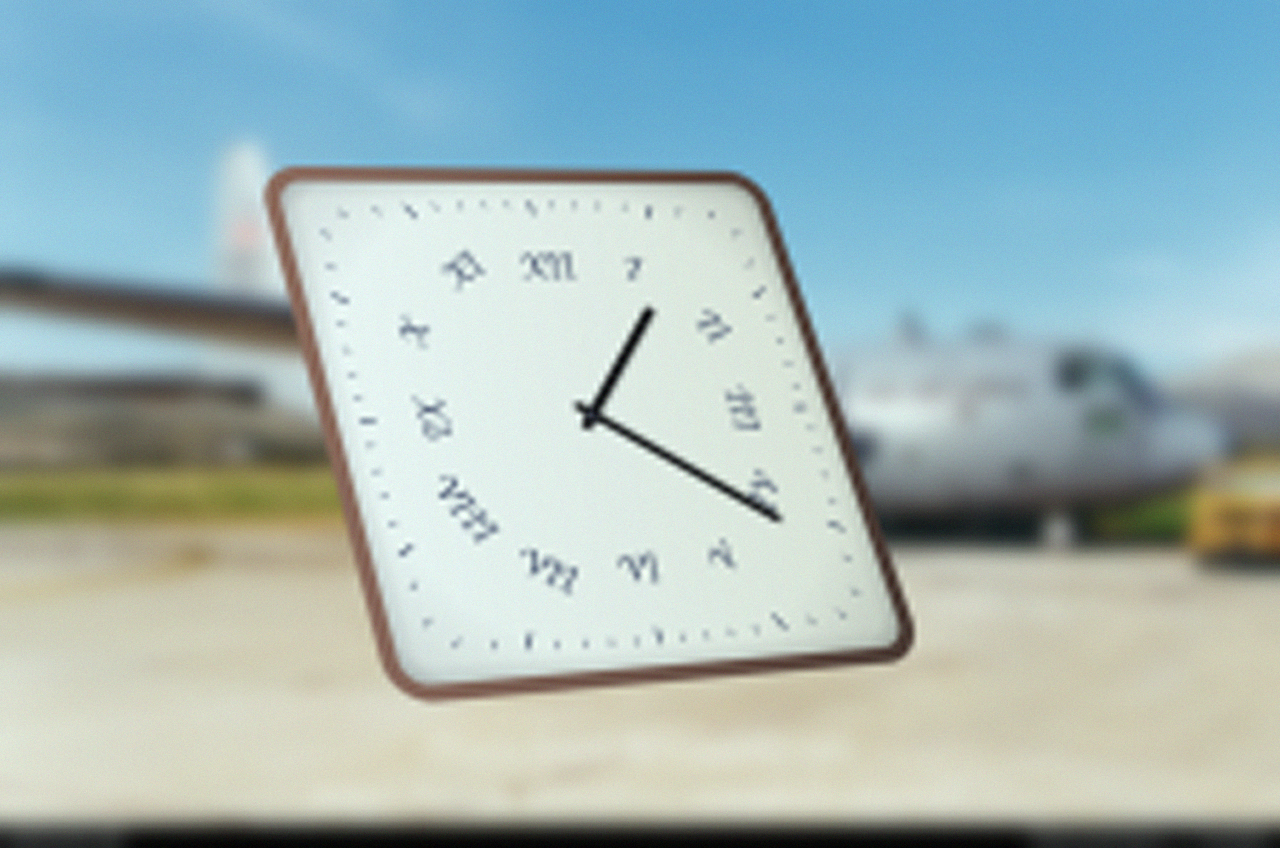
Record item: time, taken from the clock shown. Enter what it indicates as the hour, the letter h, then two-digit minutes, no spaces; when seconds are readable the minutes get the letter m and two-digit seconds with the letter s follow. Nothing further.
1h21
